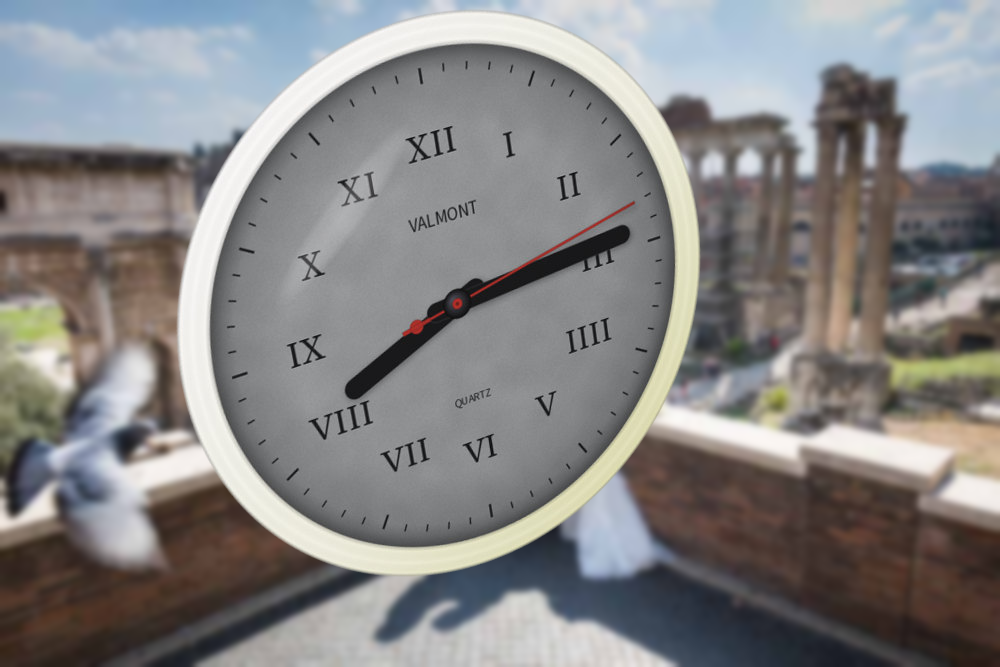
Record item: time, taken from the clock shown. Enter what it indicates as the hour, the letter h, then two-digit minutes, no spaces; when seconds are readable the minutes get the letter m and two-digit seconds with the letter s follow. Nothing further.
8h14m13s
